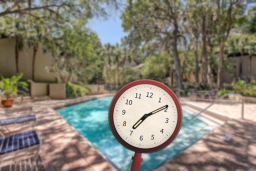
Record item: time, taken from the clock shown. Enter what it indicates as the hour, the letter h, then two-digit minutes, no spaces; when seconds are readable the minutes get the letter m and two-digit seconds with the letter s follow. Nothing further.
7h09
